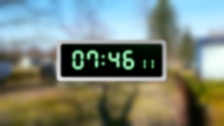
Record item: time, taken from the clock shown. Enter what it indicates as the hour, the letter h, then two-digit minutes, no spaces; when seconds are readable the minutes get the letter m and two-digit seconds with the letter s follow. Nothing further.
7h46
